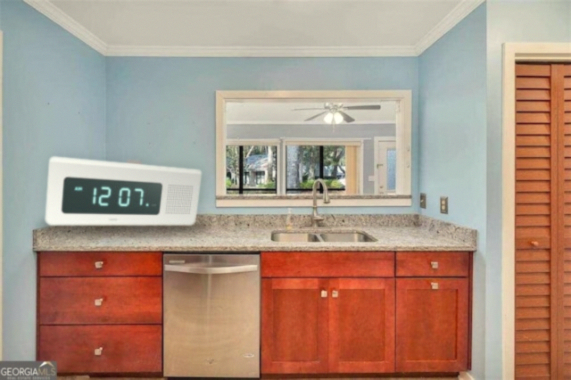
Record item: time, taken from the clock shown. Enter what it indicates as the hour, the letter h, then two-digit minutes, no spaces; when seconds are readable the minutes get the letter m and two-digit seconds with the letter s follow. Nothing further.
12h07
